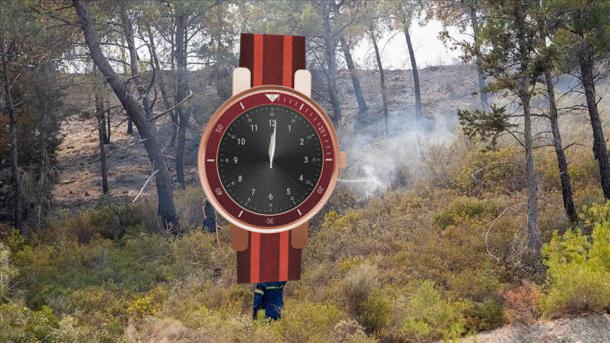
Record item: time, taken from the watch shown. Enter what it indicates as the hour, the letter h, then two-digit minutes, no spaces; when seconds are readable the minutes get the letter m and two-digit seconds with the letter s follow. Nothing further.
12h01
